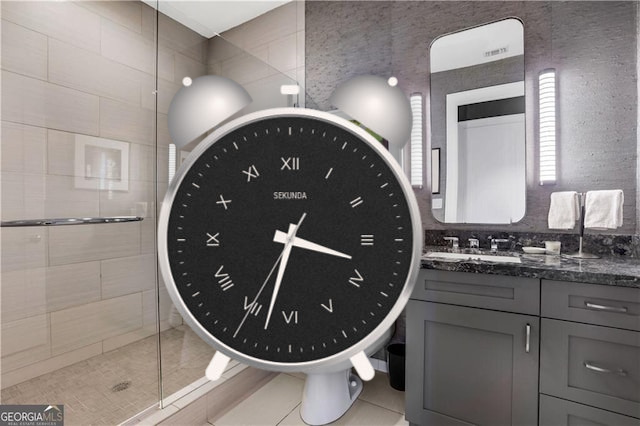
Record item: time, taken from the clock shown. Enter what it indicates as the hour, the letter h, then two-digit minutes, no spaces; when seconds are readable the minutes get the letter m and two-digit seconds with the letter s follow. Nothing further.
3h32m35s
